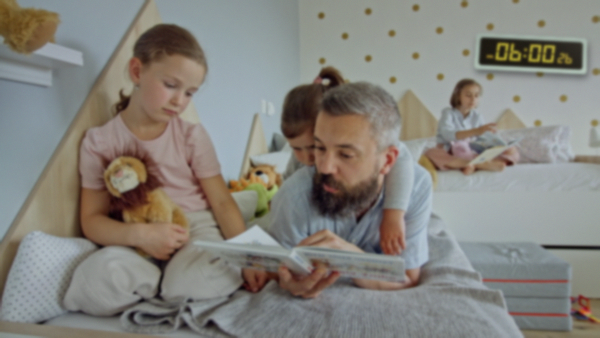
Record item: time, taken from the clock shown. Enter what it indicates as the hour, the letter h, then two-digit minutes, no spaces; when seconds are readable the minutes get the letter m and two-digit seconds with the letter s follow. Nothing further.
6h00
